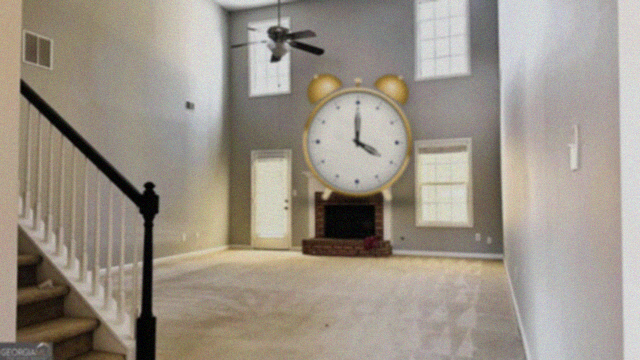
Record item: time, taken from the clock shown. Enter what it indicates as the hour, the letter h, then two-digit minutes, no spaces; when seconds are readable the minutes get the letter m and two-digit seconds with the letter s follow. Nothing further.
4h00
